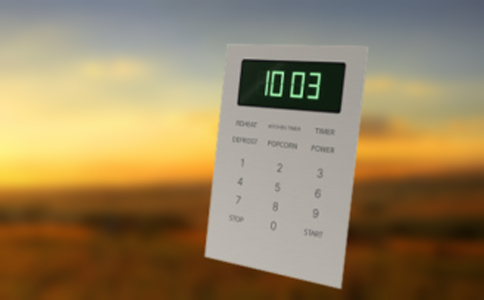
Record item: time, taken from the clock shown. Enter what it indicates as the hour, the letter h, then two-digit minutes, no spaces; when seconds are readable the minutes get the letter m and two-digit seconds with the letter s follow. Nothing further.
10h03
